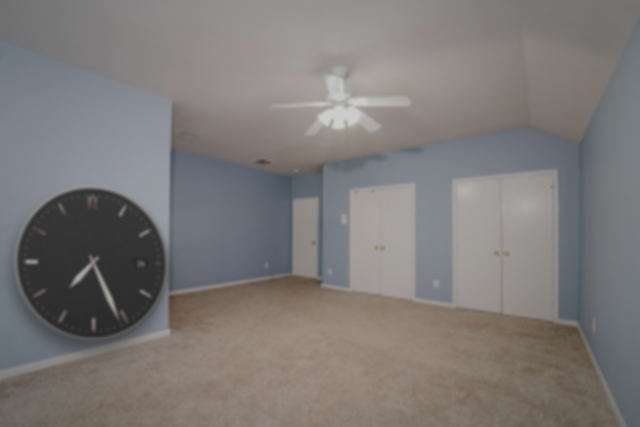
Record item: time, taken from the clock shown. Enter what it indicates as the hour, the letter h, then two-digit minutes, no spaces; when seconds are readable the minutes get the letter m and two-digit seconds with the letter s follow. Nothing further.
7h26
